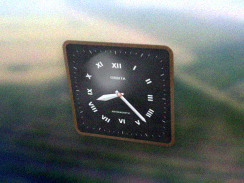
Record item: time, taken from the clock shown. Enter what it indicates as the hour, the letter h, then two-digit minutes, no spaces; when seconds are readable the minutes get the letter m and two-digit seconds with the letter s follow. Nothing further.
8h23
